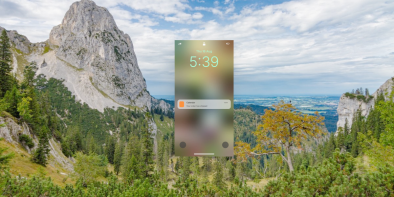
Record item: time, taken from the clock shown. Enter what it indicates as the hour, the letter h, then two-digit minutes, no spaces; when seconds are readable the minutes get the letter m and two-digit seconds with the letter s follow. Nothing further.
5h39
